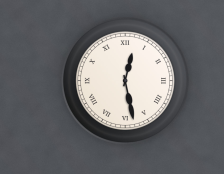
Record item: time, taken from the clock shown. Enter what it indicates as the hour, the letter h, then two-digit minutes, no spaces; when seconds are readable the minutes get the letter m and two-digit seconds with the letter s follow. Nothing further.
12h28
